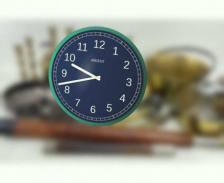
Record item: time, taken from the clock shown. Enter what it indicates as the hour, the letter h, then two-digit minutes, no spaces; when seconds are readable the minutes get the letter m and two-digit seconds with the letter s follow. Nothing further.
9h42
